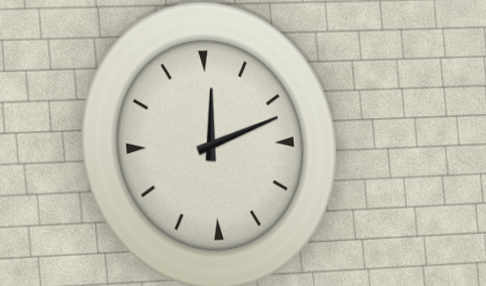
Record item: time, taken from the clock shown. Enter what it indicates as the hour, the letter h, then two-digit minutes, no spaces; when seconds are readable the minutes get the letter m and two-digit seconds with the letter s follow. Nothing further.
12h12
